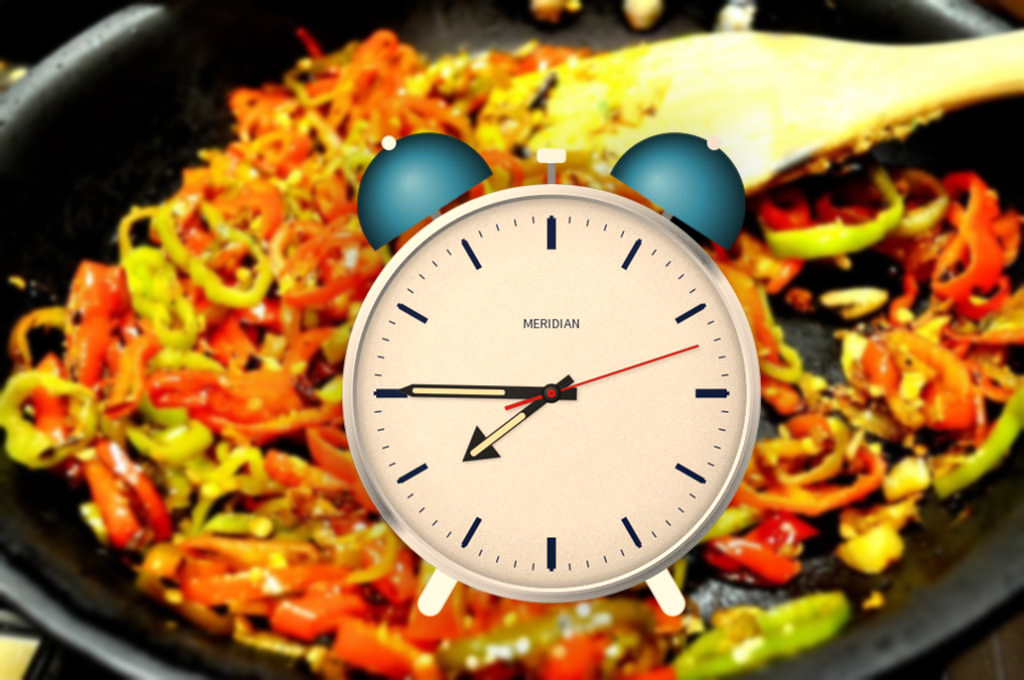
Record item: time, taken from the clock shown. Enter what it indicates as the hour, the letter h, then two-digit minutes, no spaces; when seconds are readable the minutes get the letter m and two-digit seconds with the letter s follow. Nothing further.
7h45m12s
